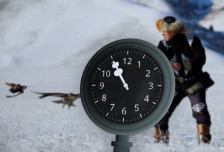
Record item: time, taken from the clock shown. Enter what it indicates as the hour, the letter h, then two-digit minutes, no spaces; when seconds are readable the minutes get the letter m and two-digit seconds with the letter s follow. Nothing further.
10h55
